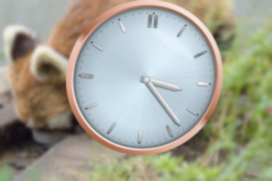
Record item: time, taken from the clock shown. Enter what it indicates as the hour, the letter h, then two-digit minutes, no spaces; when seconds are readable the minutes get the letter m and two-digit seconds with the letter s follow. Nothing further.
3h23
